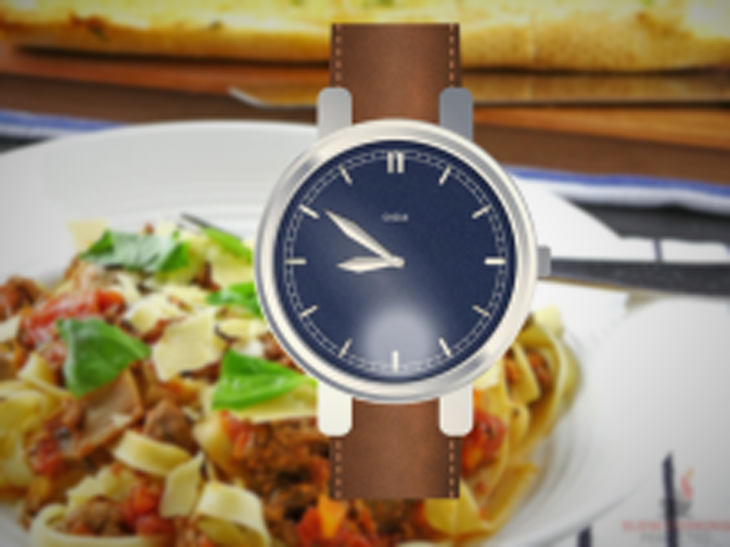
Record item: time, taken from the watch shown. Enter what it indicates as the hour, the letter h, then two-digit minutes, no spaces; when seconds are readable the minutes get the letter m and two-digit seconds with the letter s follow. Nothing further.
8h51
